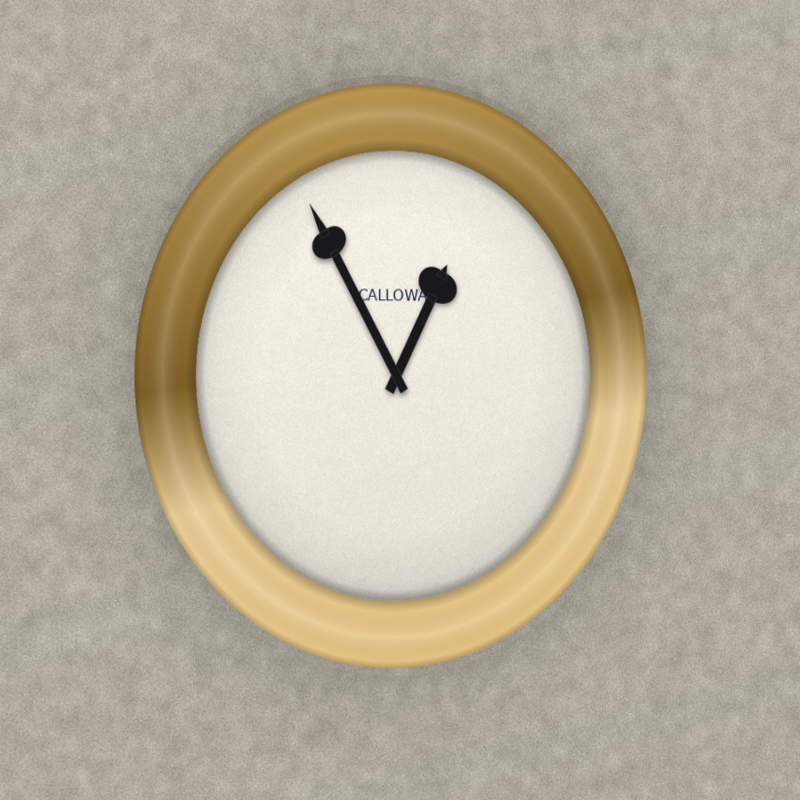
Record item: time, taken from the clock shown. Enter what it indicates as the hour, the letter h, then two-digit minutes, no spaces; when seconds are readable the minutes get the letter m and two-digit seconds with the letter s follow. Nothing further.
12h55
